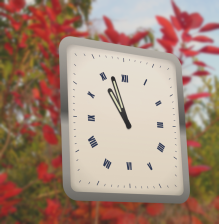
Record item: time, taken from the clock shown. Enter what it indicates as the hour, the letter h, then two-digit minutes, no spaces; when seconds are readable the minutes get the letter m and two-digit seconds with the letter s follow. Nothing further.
10h57
